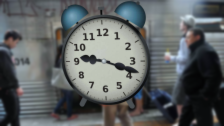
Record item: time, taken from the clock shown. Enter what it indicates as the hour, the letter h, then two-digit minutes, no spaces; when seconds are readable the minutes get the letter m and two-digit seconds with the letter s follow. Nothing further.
9h18
